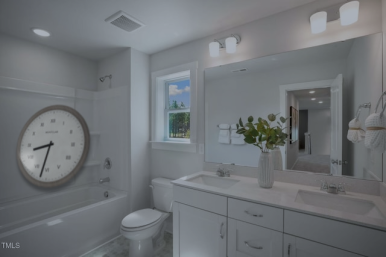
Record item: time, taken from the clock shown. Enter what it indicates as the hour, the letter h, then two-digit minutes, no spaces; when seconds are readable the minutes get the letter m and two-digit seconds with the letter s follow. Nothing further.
8h32
